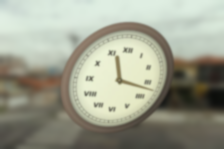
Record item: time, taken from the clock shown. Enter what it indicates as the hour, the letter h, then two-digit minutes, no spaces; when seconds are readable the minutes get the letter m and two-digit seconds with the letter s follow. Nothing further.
11h17
